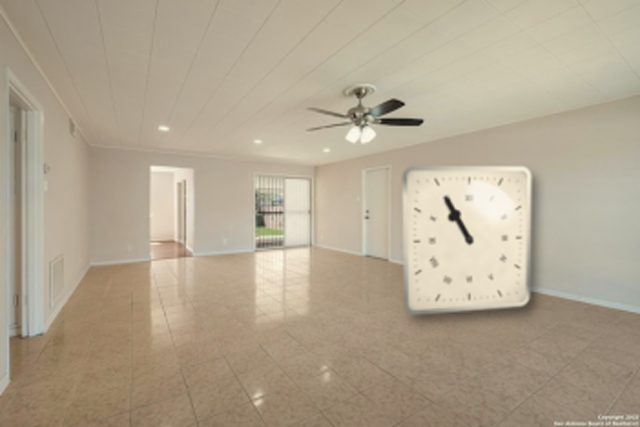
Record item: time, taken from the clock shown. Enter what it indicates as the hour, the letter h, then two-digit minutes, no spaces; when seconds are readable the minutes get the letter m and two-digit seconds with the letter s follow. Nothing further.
10h55
